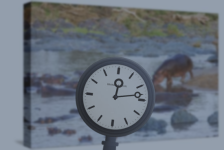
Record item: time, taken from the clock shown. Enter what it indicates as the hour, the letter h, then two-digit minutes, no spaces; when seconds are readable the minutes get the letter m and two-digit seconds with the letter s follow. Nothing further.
12h13
